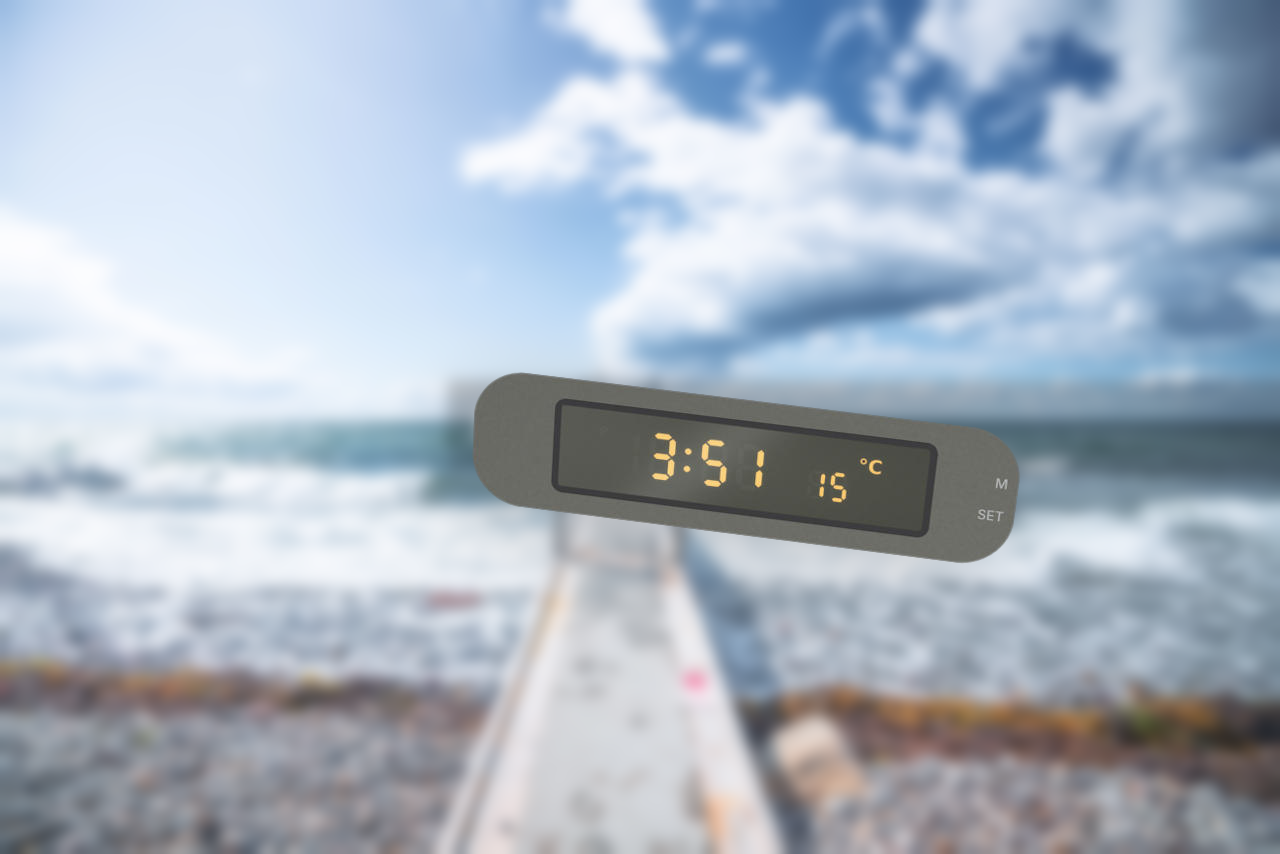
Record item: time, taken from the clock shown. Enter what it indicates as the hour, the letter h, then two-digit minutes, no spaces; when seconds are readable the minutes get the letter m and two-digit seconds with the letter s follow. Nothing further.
3h51
